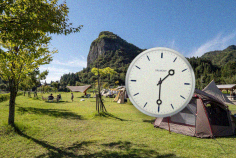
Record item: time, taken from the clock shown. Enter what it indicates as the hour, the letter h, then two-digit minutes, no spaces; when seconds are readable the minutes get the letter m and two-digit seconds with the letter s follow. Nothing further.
1h30
